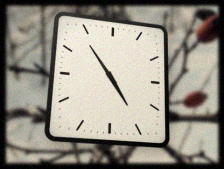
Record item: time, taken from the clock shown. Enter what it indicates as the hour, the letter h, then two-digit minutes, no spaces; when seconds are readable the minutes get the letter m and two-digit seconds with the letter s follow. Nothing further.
4h54
